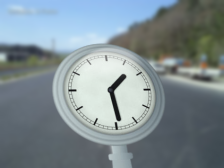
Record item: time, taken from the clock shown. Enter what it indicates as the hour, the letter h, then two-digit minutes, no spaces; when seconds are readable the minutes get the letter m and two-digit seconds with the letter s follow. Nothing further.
1h29
